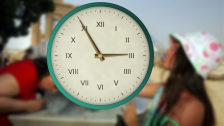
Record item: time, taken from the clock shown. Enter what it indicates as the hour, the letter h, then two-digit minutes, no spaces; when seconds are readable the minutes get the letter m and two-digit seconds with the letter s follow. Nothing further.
2h55
